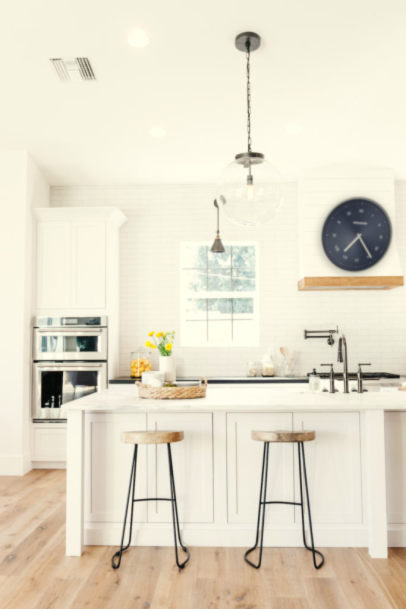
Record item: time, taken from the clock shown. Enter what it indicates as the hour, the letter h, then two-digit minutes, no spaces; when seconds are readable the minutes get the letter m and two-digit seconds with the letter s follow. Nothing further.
7h24
